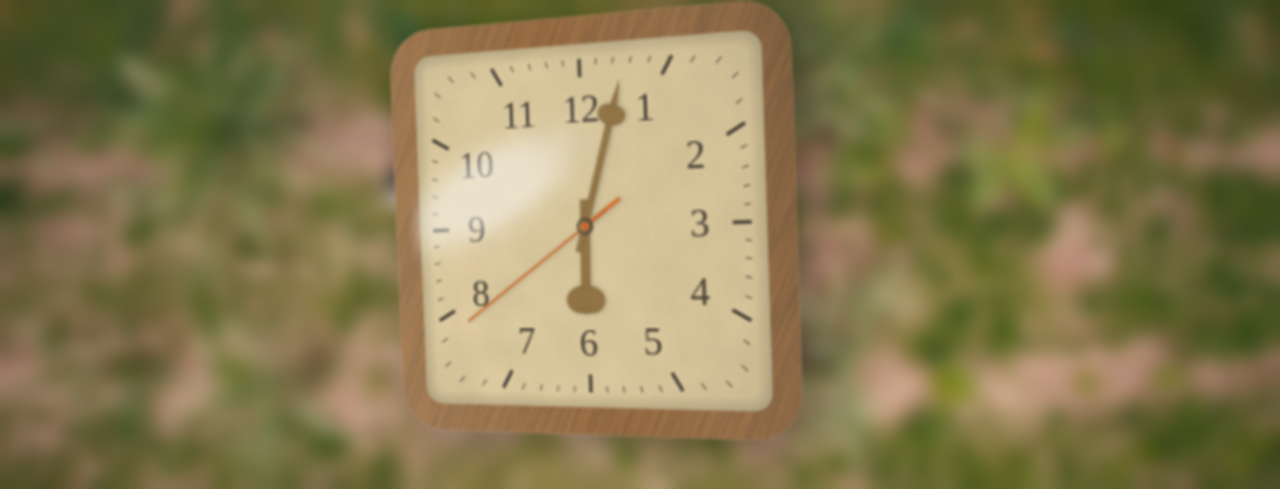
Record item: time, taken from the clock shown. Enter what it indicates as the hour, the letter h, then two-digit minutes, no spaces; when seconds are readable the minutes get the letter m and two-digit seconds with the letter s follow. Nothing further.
6h02m39s
